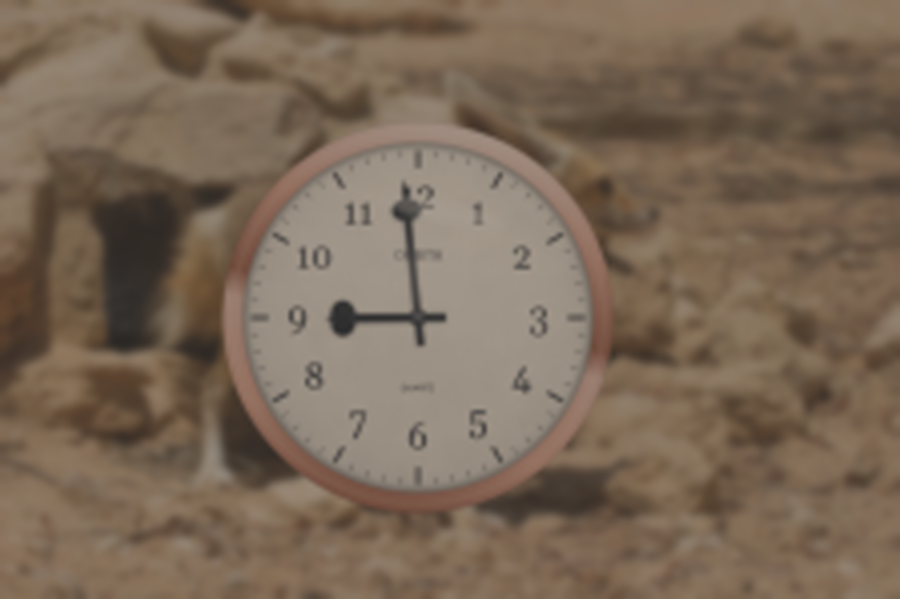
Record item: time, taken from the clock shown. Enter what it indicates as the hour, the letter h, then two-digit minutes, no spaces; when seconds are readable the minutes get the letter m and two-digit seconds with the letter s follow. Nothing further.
8h59
